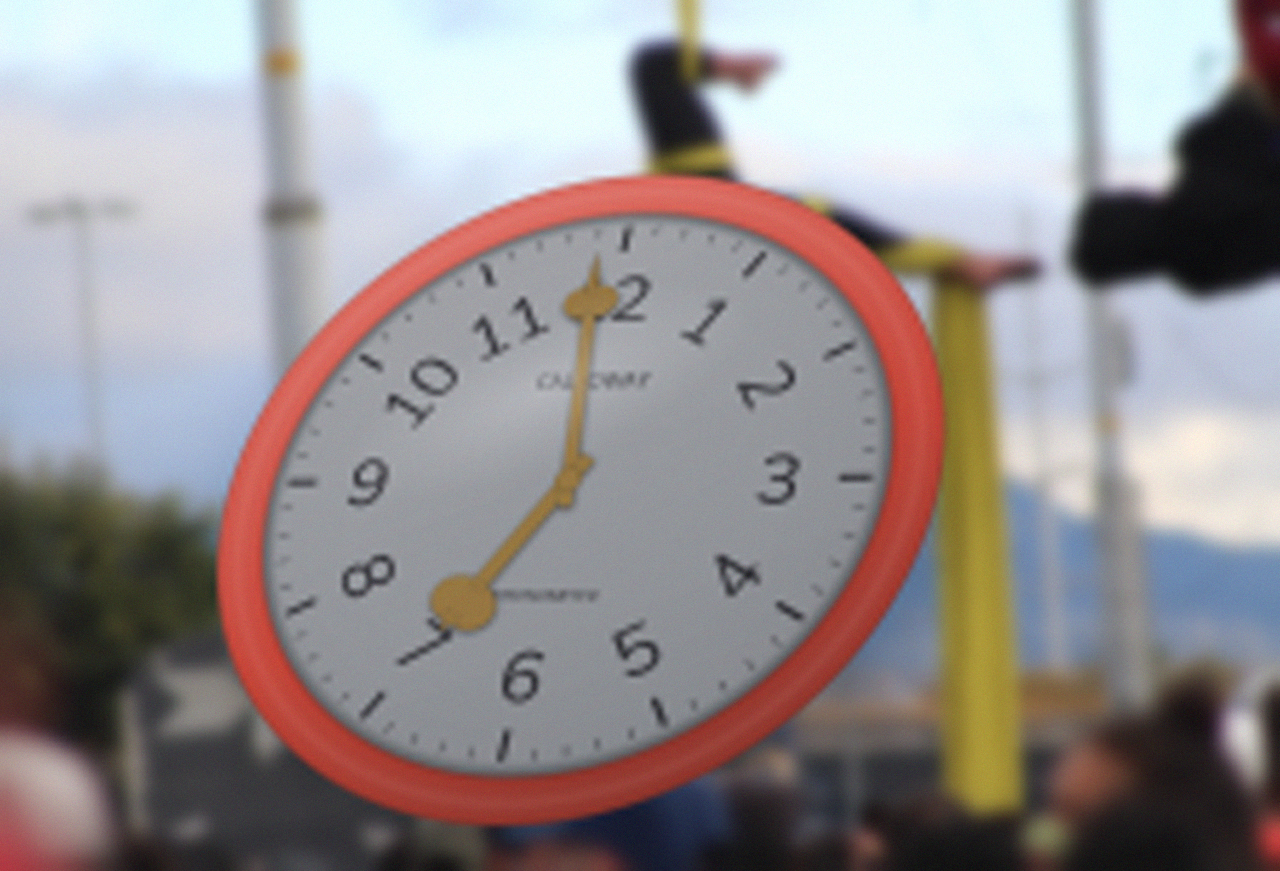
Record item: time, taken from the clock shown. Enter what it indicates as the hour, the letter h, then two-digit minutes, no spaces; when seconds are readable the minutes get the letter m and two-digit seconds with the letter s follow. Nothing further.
6h59
